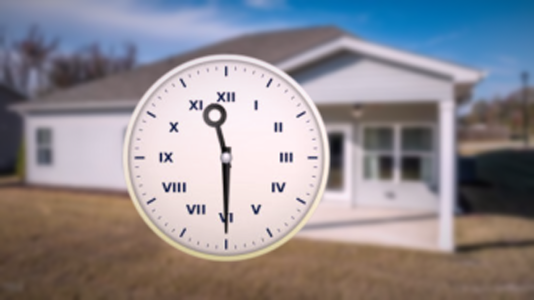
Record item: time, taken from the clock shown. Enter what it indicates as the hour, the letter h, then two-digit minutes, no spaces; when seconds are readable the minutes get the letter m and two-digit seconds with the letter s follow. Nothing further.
11h30
